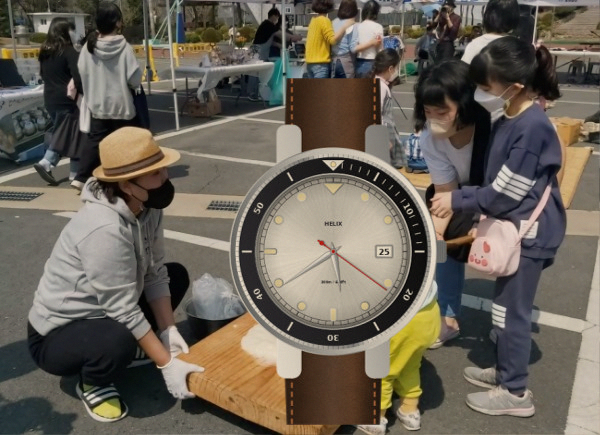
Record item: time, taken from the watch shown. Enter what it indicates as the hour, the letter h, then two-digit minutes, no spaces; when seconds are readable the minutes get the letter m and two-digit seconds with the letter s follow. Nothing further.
5h39m21s
